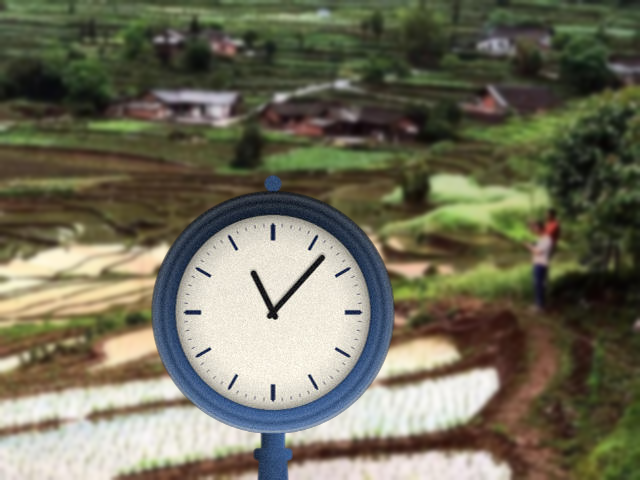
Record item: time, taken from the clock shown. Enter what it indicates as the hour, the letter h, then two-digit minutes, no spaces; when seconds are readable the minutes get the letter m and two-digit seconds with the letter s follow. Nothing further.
11h07
